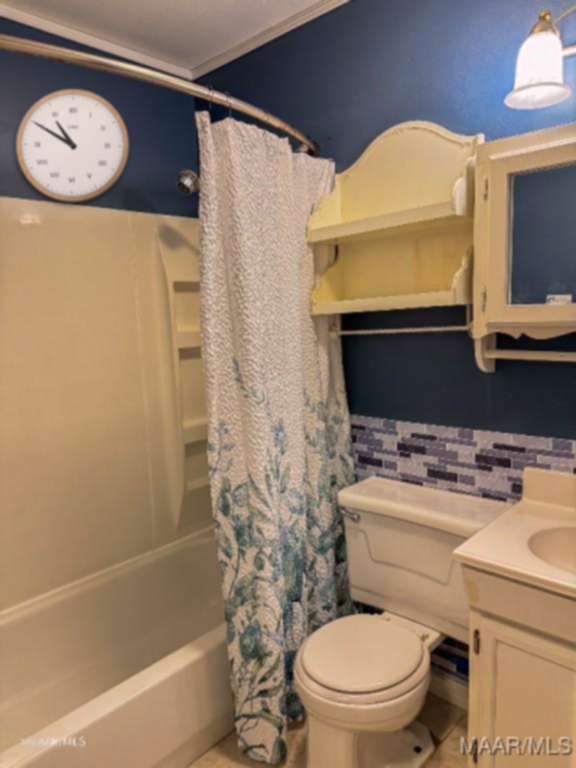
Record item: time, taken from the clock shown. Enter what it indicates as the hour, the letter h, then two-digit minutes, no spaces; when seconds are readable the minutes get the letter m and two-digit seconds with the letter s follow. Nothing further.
10h50
